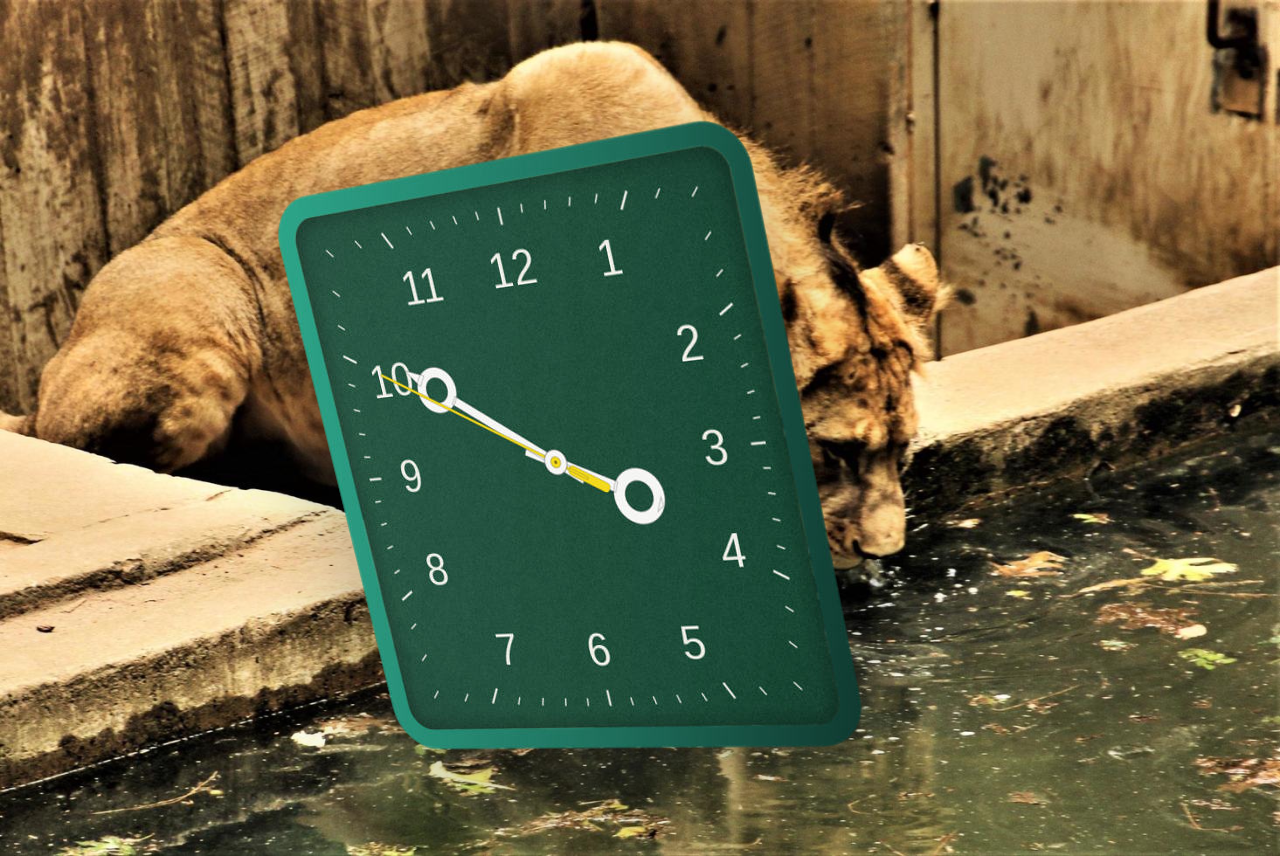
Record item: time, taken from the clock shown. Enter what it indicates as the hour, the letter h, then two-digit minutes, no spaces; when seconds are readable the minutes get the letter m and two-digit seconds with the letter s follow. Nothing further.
3h50m50s
